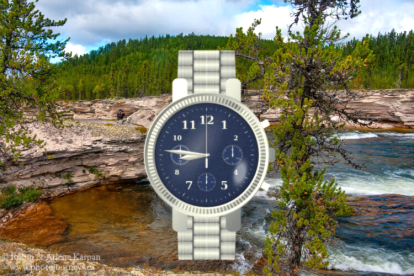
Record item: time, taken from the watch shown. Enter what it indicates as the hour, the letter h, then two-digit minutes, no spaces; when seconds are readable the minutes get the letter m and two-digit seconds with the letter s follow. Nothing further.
8h46
